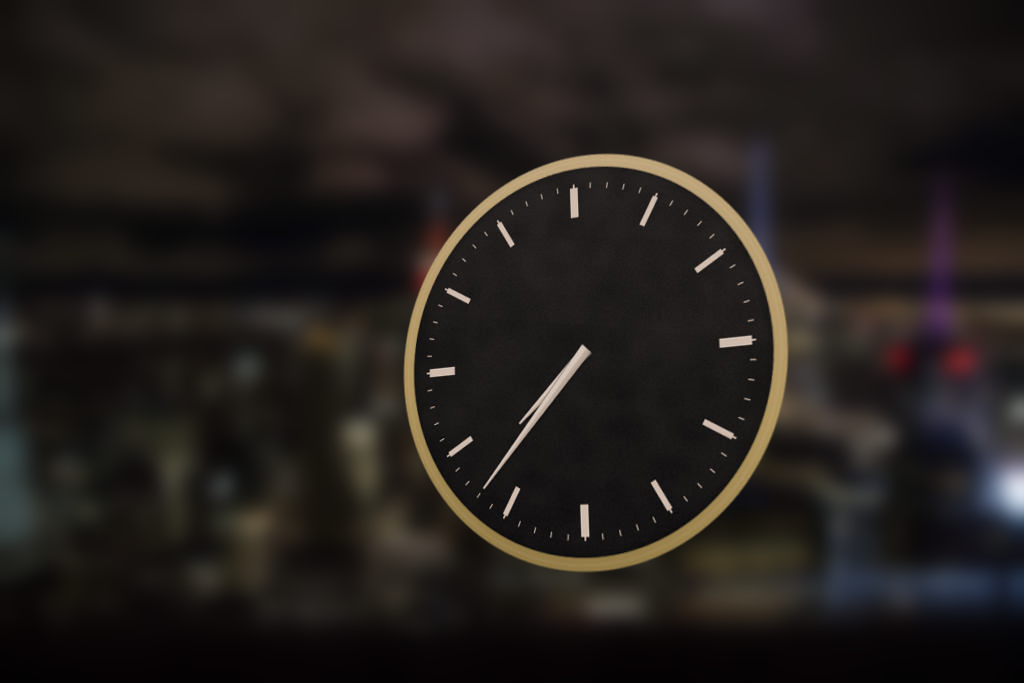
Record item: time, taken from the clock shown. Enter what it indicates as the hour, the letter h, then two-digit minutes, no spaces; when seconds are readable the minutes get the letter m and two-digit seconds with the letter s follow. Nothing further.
7h37
